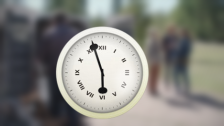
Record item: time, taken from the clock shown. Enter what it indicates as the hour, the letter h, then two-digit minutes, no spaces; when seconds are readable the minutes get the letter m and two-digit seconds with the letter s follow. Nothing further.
5h57
